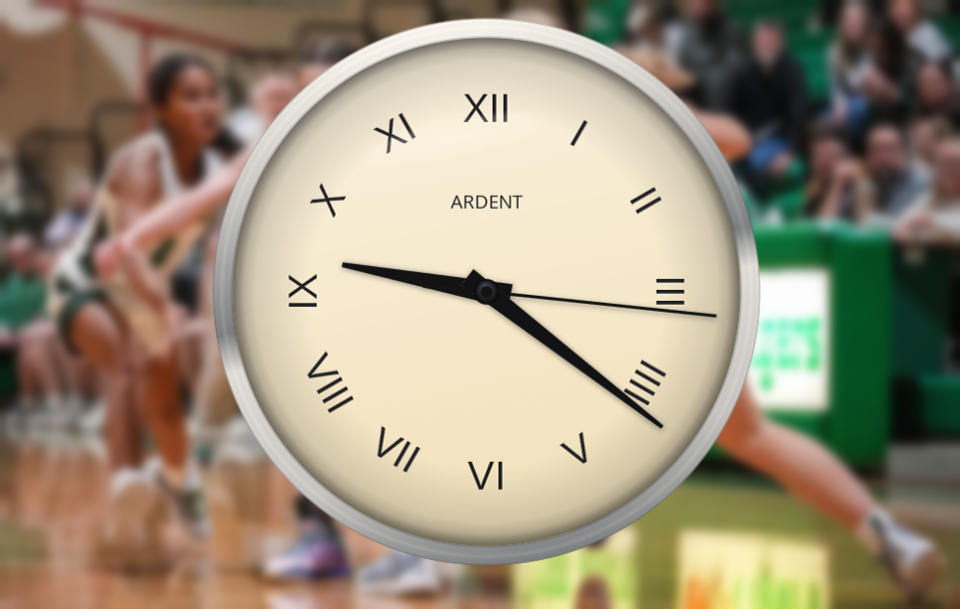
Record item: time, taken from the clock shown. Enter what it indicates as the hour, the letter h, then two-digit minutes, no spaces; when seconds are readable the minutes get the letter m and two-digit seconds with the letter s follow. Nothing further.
9h21m16s
